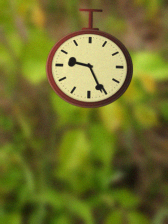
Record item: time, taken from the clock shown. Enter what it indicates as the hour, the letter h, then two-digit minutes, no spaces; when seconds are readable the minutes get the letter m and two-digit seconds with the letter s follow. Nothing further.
9h26
